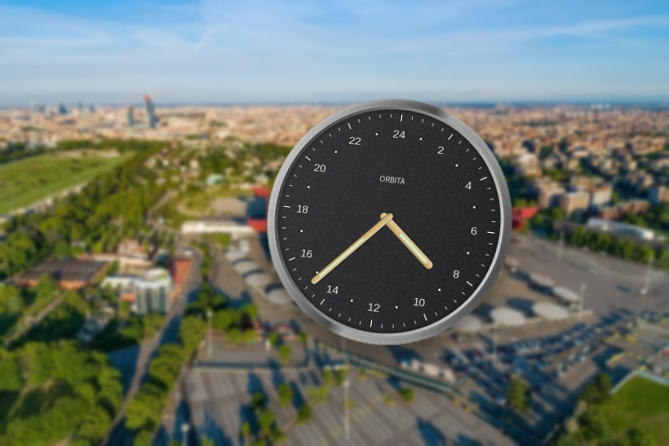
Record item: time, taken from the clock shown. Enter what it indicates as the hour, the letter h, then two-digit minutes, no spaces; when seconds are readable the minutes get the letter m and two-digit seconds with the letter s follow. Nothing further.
8h37
